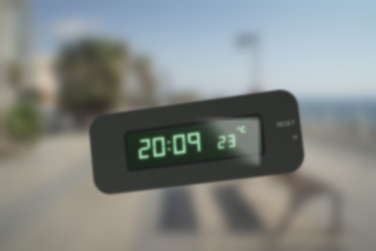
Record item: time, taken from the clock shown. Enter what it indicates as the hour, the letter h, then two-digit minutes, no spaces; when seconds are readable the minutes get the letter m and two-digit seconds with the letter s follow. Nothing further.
20h09
